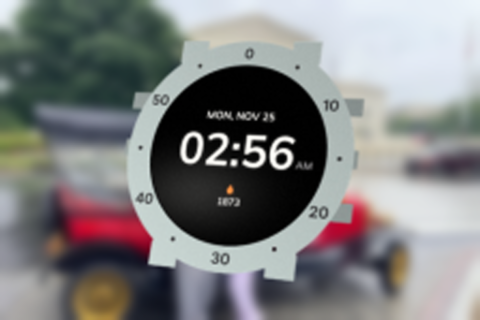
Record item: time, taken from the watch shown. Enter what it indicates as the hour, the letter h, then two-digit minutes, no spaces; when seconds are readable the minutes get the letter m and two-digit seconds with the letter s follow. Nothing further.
2h56
